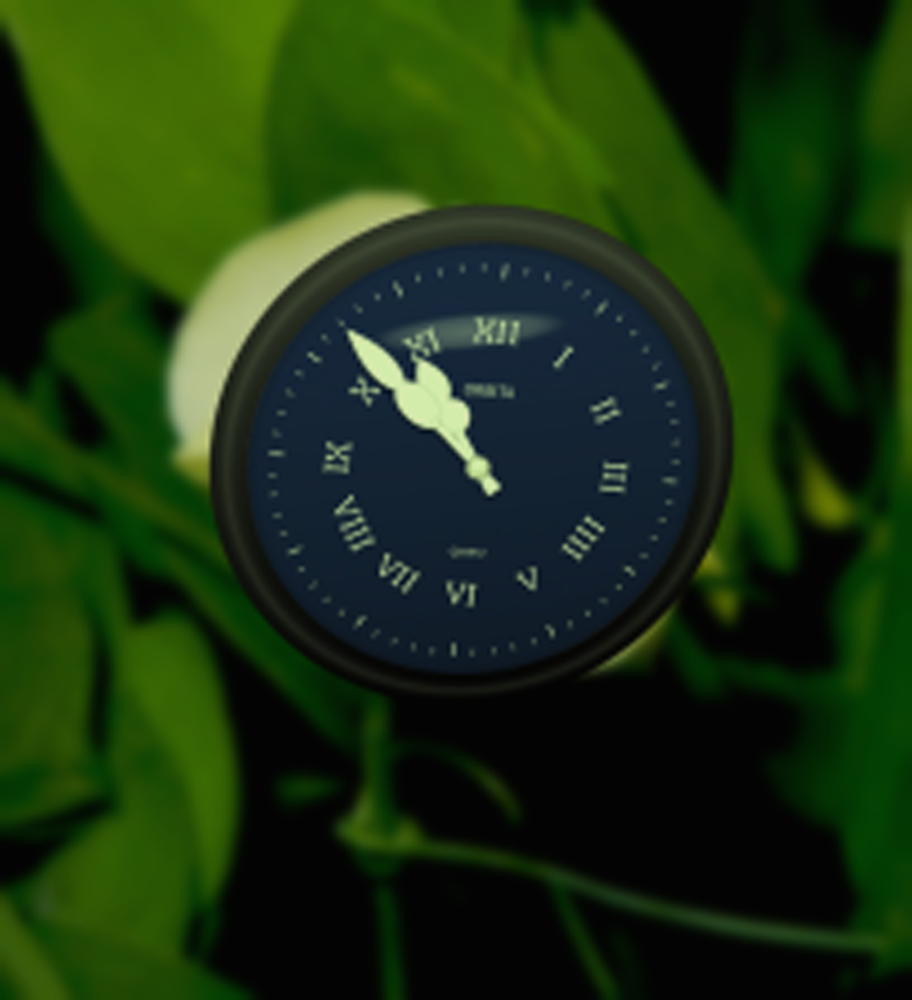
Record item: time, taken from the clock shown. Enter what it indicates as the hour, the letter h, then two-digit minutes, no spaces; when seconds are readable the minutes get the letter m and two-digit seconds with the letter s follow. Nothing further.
10h52
